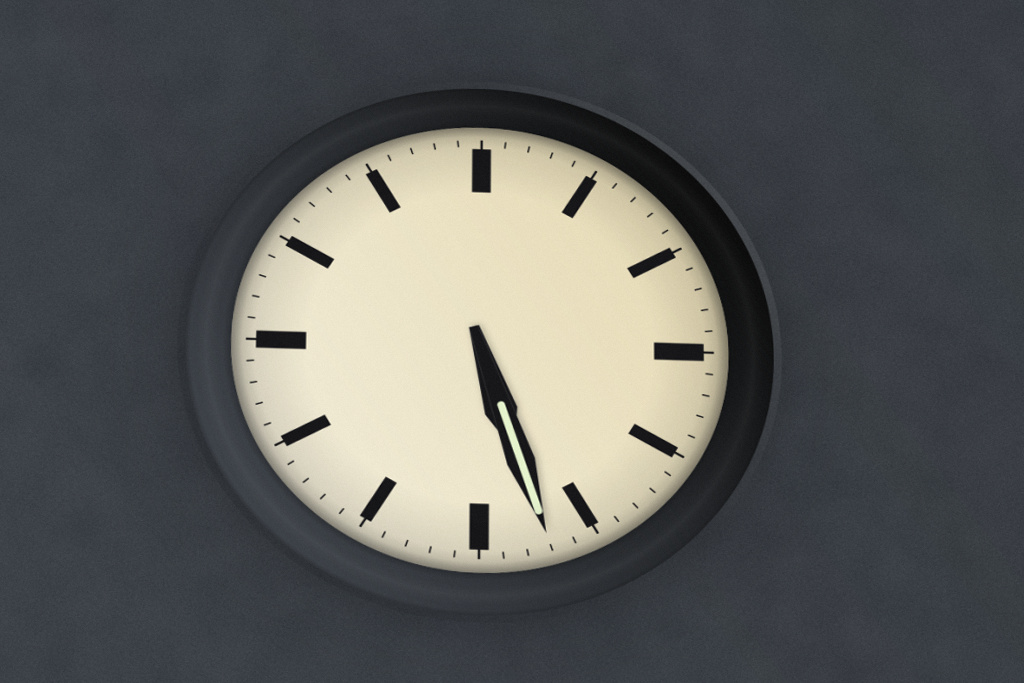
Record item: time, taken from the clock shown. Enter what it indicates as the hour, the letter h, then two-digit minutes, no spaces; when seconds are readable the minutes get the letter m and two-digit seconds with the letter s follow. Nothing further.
5h27
